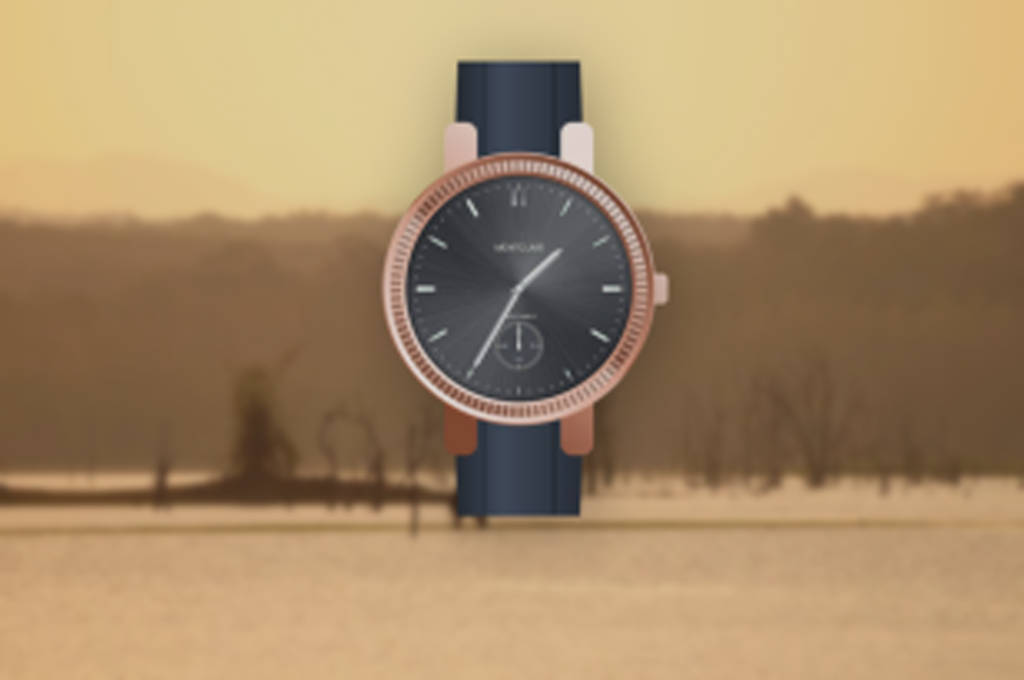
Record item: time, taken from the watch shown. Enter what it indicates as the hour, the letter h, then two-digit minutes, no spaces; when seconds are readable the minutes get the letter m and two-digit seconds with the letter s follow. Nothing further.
1h35
